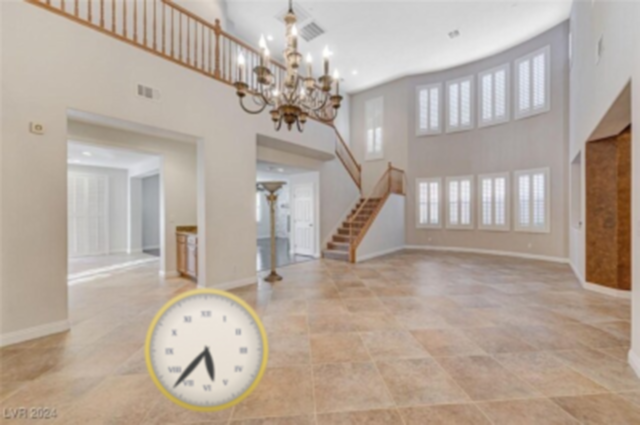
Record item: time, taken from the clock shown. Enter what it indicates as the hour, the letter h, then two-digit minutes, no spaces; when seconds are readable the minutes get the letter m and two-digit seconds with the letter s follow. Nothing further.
5h37
